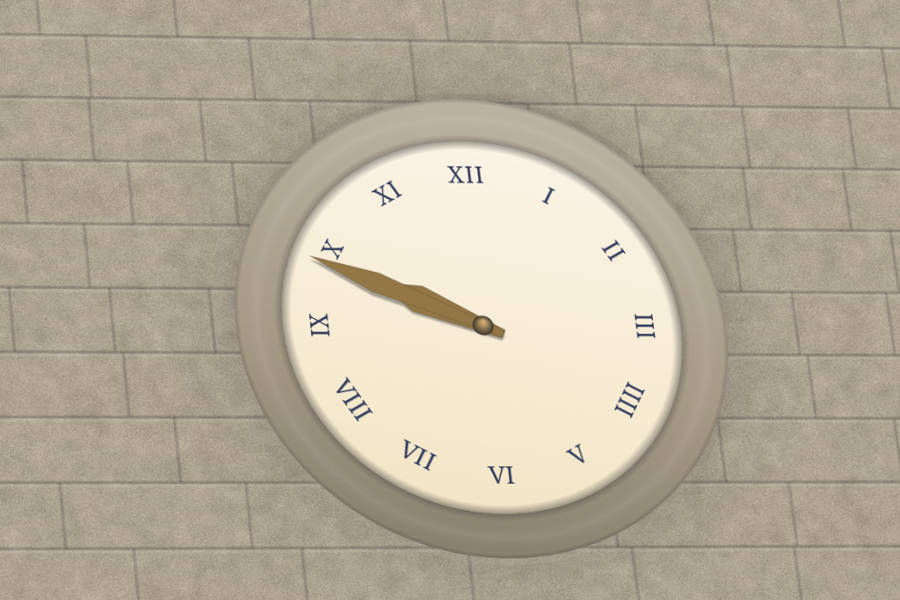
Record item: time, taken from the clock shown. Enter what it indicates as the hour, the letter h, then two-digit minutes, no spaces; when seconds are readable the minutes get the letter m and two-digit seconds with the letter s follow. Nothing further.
9h49
